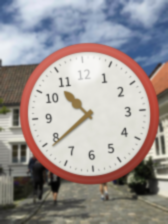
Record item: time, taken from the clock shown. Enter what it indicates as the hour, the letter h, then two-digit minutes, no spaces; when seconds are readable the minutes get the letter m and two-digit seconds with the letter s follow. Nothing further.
10h39
